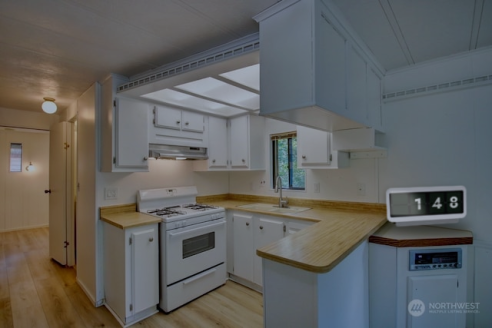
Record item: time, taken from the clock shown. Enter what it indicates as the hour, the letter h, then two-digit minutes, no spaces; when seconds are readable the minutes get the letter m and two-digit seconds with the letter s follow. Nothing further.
1h48
